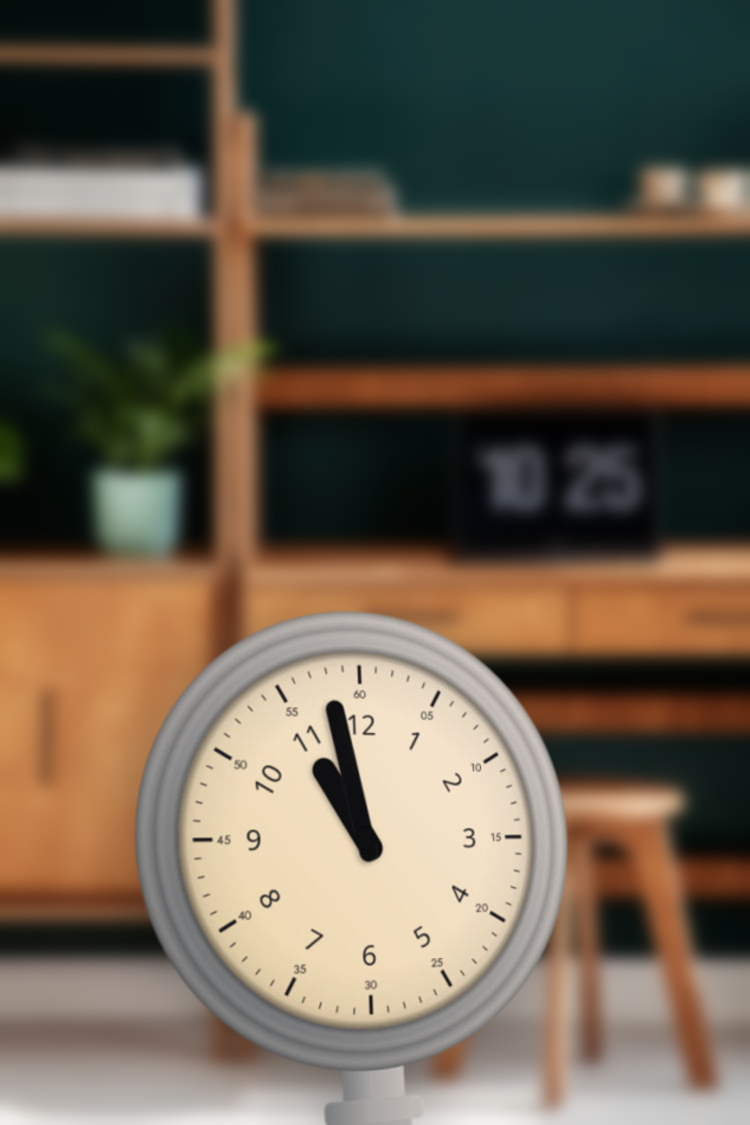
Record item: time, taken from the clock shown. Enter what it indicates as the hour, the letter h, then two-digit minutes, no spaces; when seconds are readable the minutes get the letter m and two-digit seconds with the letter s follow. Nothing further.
10h58
